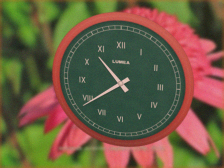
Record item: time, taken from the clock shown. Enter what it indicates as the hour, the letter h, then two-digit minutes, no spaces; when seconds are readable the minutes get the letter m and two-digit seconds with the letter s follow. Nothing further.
10h39
